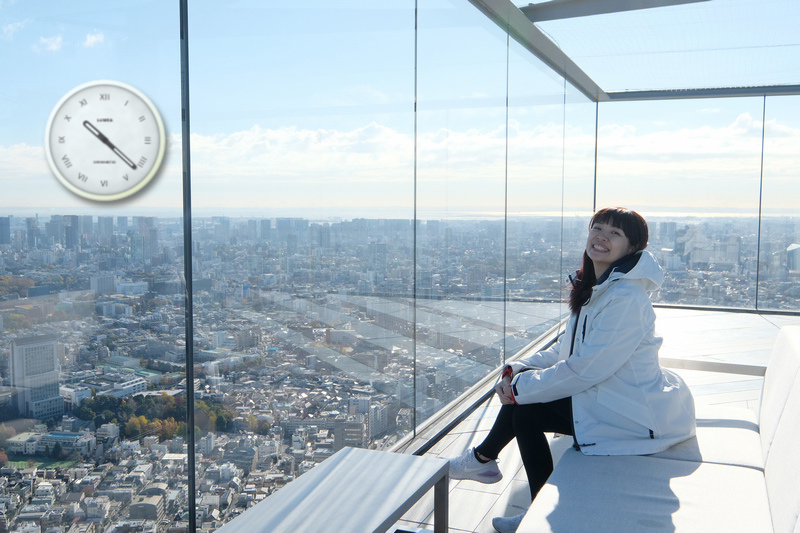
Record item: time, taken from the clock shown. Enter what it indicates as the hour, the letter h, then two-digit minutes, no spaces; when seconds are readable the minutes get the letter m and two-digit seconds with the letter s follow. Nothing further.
10h22
